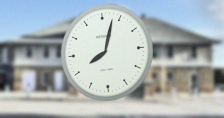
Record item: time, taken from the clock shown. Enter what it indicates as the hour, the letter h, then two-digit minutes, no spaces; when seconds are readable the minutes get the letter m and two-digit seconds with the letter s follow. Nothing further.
8h03
